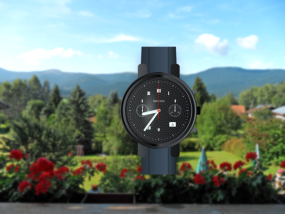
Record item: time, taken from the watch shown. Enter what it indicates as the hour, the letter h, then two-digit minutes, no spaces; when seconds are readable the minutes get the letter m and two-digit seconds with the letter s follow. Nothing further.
8h36
